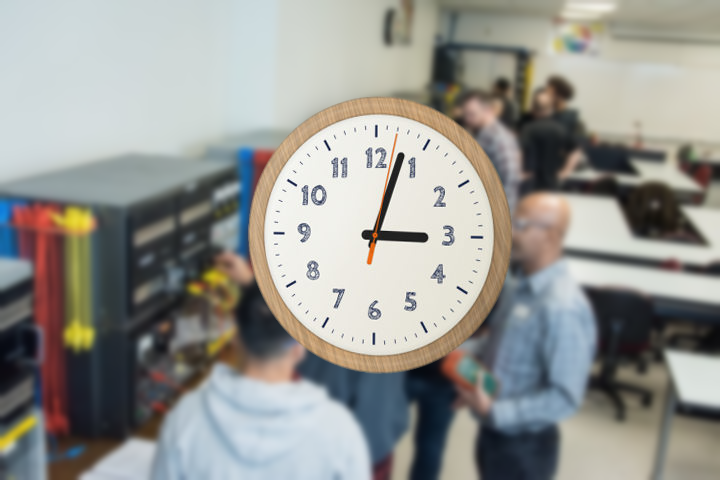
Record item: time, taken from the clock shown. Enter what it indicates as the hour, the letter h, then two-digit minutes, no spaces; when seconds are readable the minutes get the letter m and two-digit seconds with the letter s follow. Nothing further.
3h03m02s
